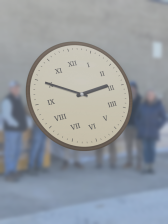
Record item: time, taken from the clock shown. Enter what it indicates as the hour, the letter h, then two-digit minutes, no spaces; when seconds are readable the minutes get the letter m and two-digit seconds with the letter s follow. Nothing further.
2h50
